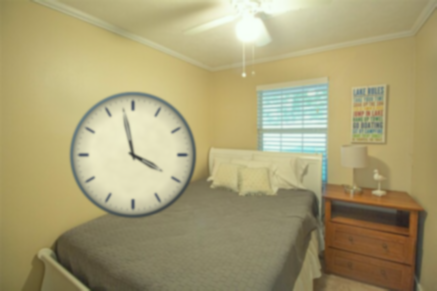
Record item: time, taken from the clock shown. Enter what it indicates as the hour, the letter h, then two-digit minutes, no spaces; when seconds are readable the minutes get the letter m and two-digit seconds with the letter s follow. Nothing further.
3h58
